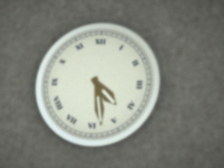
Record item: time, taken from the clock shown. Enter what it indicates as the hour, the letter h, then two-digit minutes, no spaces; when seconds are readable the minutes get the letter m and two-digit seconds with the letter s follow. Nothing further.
4h28
